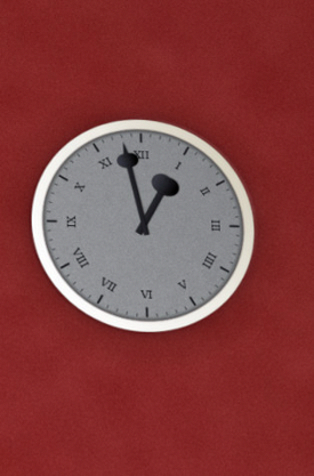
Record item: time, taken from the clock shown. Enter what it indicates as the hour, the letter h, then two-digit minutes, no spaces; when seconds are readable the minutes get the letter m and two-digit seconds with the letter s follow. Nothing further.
12h58
